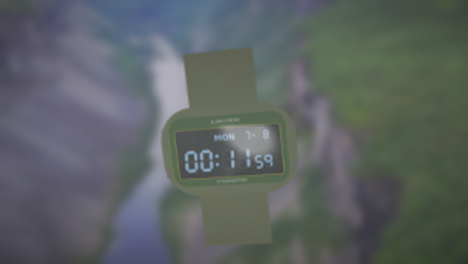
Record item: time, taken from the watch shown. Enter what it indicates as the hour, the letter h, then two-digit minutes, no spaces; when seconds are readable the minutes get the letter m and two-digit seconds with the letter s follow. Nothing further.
0h11m59s
